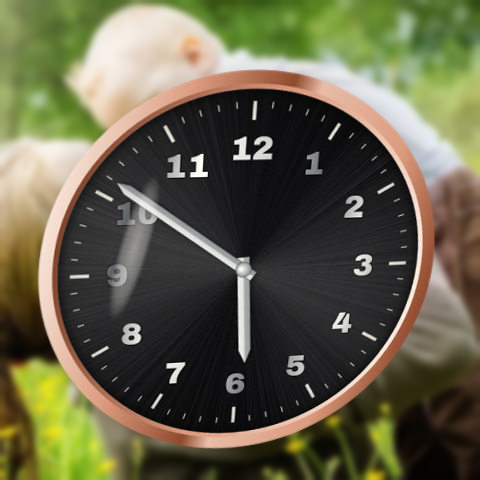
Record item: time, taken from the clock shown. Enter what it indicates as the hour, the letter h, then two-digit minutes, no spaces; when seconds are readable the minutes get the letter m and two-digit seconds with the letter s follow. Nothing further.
5h51
